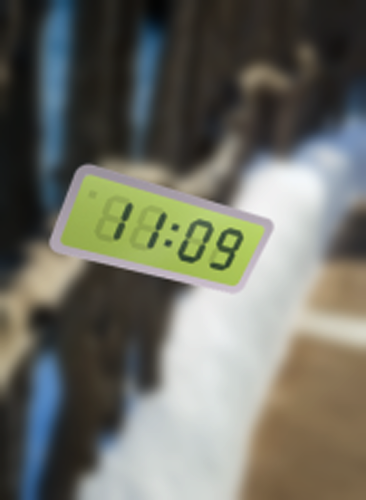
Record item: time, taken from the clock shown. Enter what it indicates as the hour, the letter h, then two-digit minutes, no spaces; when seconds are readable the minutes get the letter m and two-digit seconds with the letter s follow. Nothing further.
11h09
